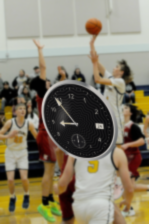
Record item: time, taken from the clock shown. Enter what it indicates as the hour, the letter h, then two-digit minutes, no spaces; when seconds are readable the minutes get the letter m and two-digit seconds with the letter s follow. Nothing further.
8h54
